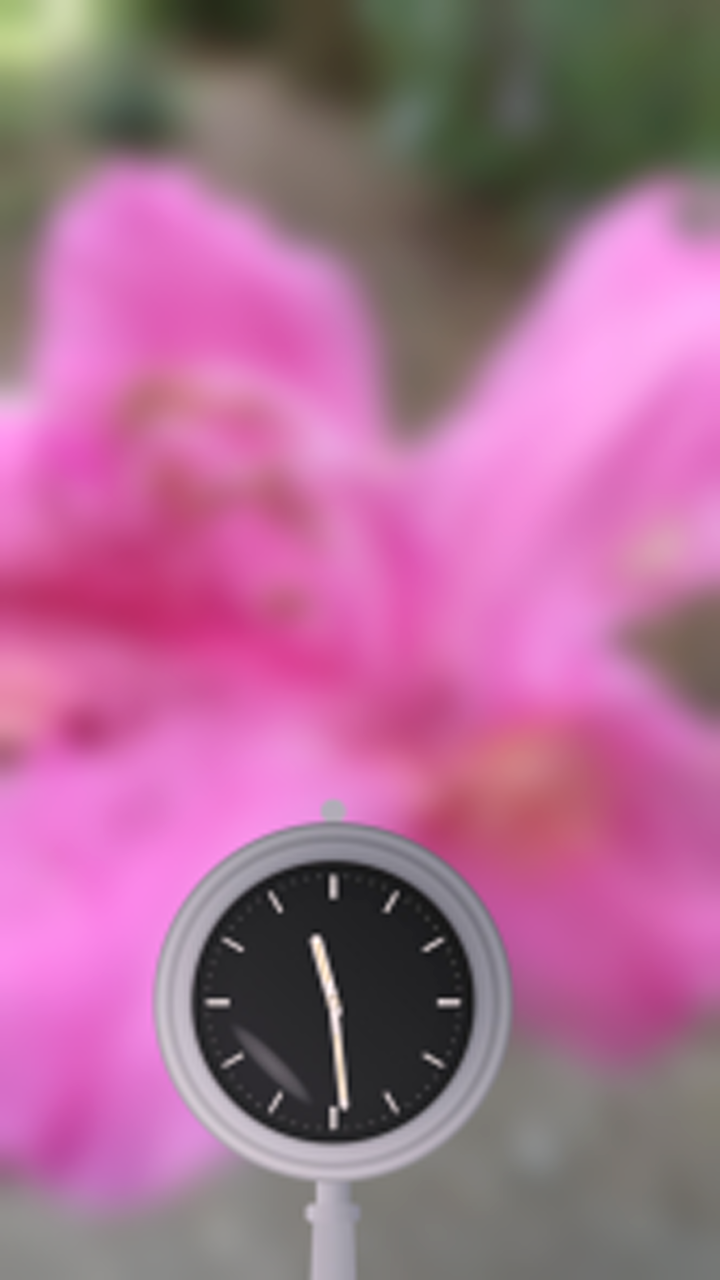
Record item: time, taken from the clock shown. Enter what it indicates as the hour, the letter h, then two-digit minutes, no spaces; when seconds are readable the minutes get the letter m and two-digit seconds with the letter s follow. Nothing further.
11h29
